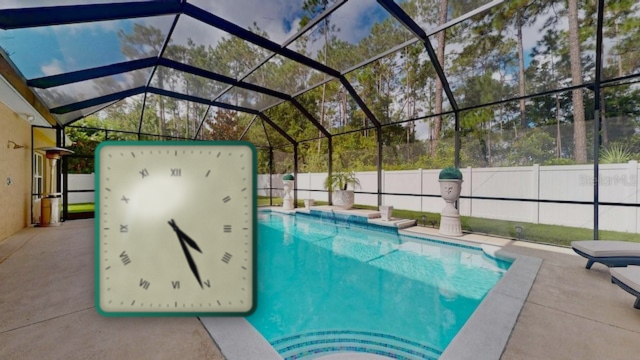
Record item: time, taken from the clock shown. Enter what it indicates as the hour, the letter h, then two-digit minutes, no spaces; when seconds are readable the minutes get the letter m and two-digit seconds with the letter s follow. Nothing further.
4h26
